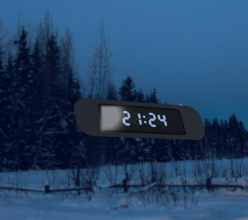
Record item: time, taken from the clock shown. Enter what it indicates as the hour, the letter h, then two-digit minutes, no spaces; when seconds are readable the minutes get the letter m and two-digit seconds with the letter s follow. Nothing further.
21h24
